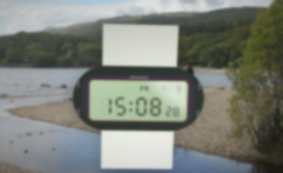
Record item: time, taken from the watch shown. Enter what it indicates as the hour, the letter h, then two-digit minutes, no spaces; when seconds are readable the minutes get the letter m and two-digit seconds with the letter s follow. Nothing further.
15h08
